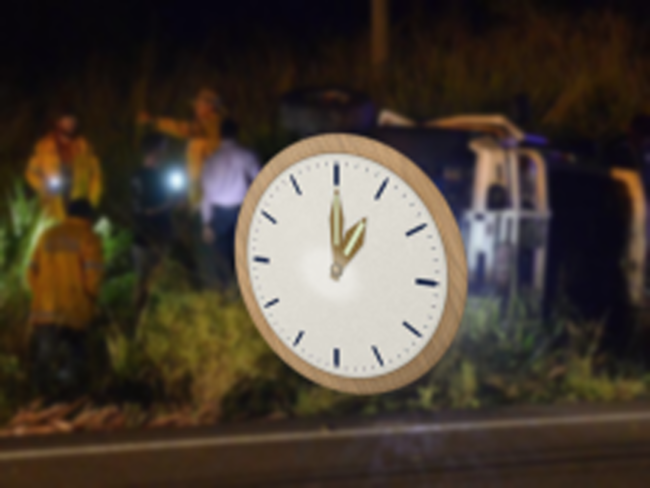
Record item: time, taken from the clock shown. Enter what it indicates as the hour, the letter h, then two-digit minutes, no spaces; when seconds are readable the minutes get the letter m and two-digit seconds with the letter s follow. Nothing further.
1h00
